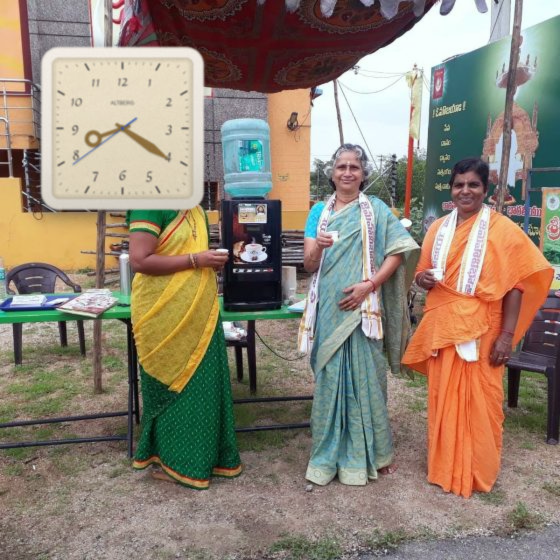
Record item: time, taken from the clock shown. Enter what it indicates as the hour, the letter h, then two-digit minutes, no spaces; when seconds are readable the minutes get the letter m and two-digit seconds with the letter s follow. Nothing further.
8h20m39s
